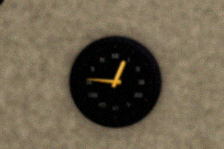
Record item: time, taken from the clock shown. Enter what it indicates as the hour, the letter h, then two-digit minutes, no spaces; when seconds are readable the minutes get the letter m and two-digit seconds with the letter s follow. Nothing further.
12h46
